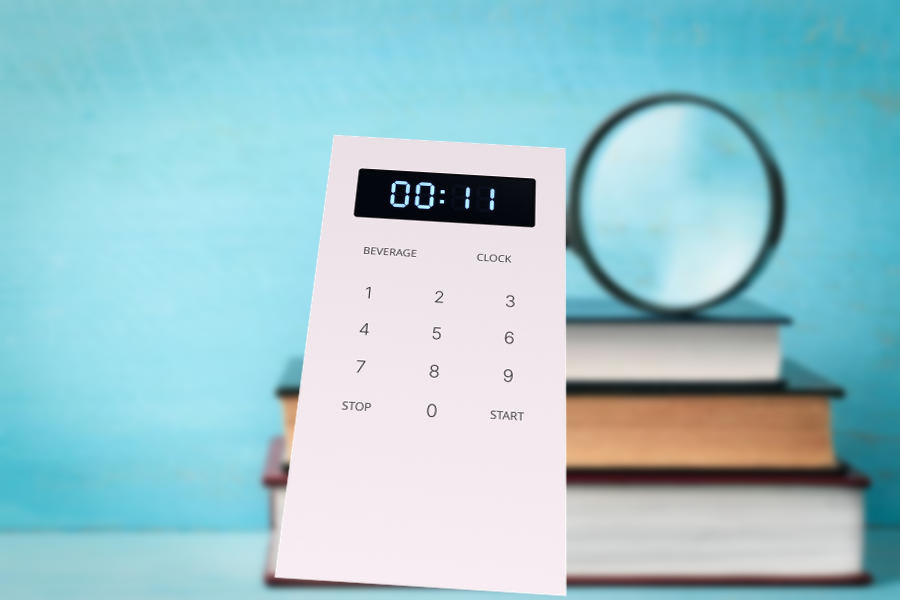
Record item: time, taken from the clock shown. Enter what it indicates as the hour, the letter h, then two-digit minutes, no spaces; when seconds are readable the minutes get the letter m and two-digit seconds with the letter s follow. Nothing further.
0h11
